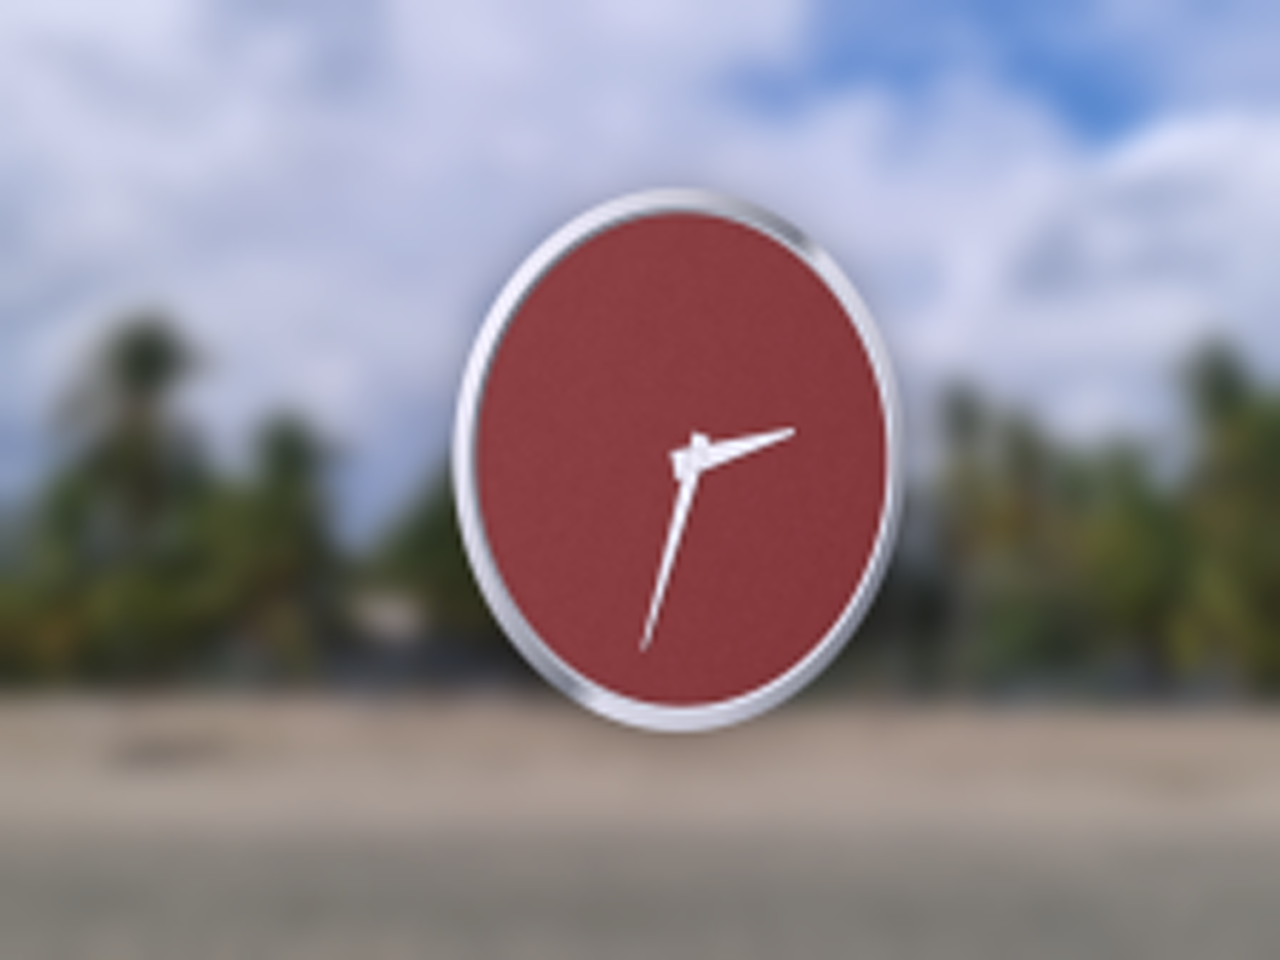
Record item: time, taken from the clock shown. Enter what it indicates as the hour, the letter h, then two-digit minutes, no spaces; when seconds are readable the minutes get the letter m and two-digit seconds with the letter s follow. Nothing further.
2h33
